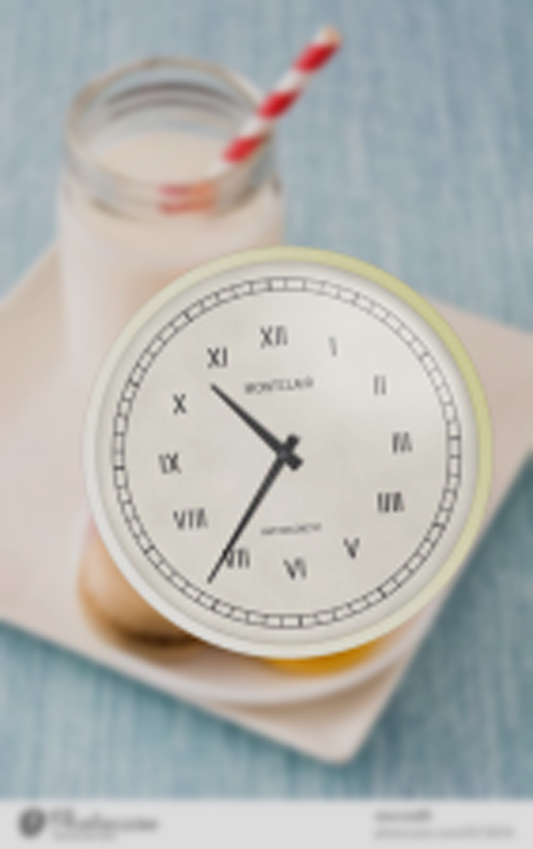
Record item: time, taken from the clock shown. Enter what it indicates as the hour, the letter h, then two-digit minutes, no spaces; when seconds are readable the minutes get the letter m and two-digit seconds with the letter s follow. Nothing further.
10h36
